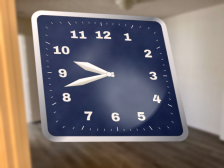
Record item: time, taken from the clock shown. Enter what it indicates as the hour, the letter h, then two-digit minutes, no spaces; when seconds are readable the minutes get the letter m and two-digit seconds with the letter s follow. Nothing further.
9h42
